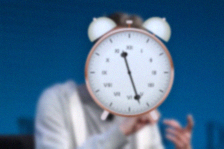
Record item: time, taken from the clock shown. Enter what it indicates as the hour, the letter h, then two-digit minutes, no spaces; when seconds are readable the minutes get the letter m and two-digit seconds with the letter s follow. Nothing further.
11h27
